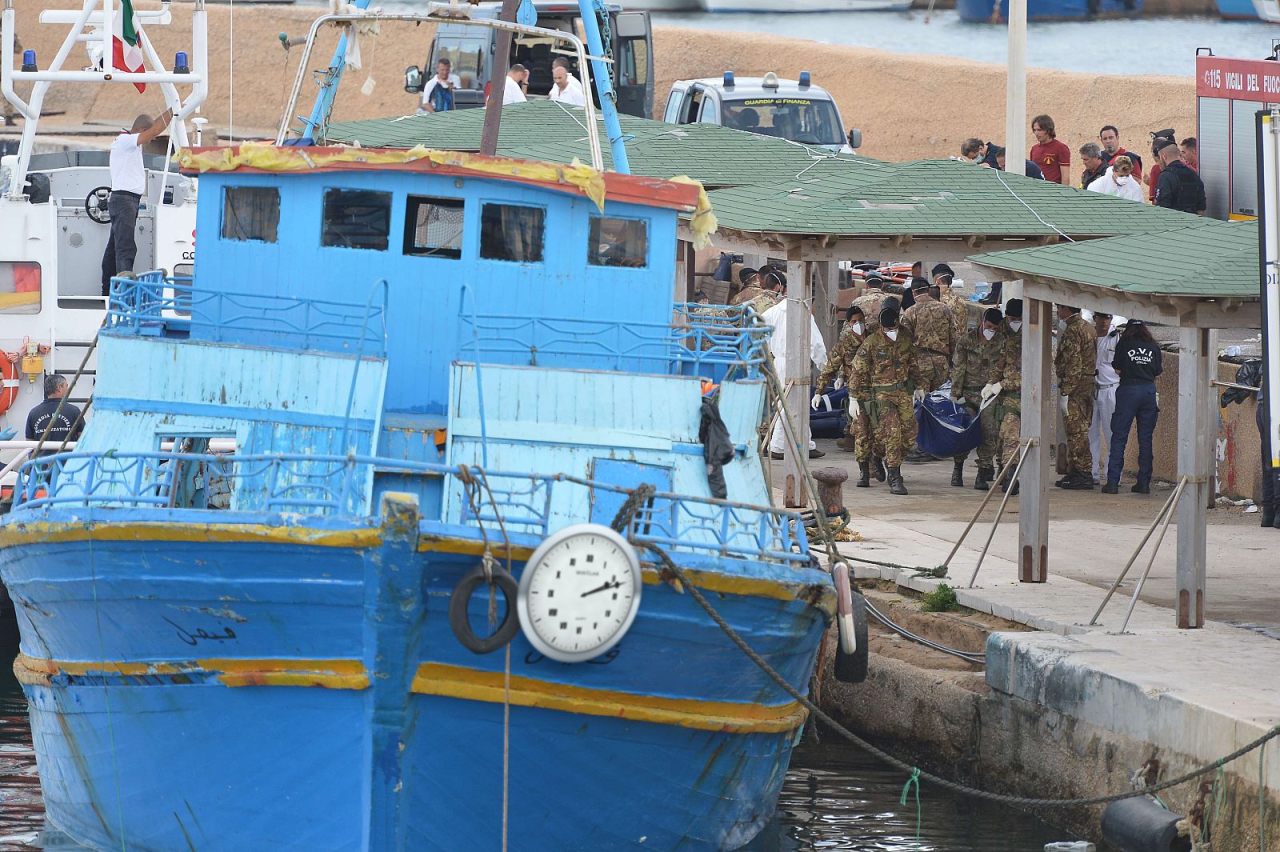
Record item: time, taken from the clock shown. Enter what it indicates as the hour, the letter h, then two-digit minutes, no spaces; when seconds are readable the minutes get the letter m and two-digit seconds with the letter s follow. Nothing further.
2h12
